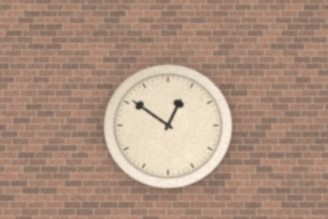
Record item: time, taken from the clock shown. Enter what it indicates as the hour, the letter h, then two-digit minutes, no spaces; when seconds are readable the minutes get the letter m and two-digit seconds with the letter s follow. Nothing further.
12h51
